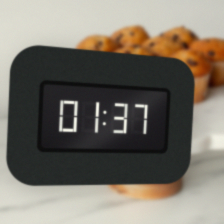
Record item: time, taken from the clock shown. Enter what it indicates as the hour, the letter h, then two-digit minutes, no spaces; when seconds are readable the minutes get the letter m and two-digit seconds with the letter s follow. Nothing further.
1h37
